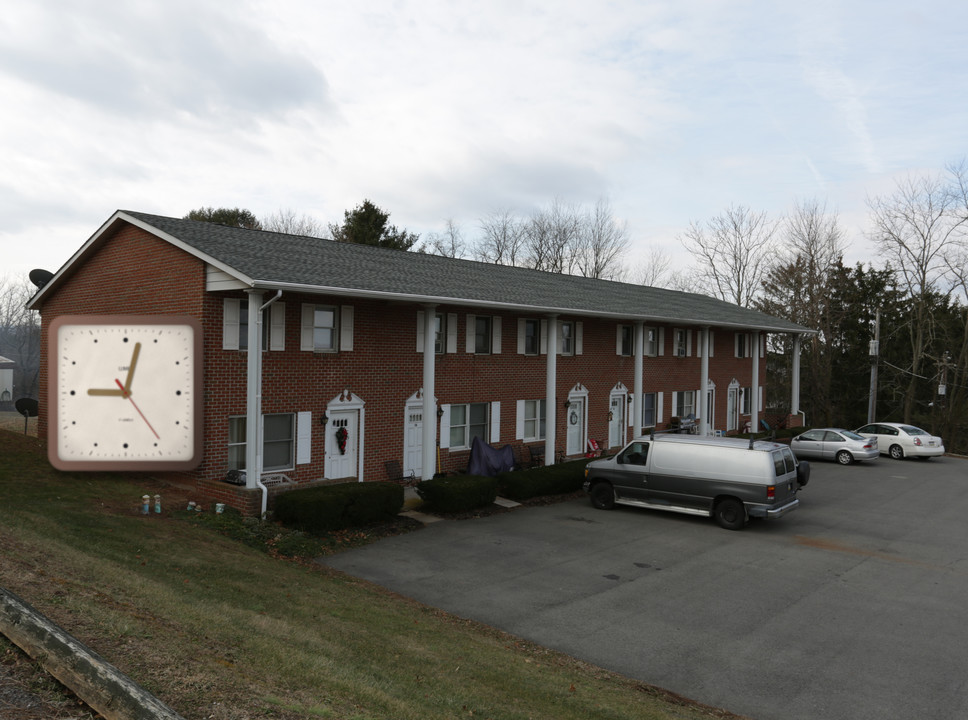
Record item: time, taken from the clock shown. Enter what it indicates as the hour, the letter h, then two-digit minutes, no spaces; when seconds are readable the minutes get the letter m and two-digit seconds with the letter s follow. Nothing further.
9h02m24s
